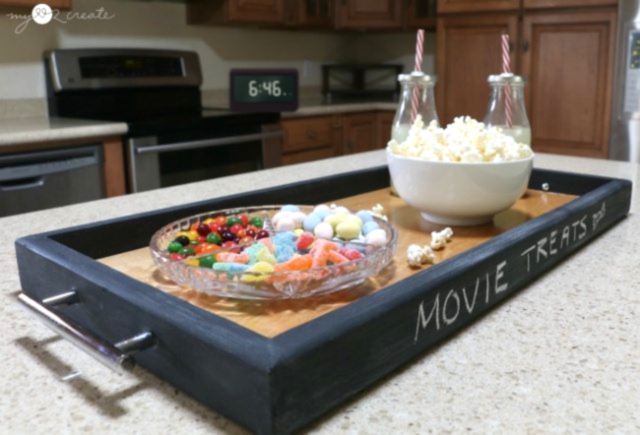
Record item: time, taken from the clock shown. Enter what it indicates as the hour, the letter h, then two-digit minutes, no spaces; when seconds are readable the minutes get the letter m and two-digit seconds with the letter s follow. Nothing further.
6h46
